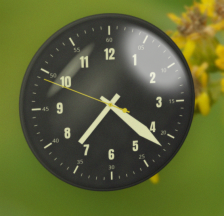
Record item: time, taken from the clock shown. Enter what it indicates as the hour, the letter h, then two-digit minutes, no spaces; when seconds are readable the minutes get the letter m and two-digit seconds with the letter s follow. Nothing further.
7h21m49s
